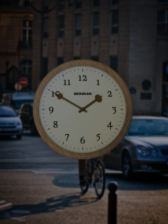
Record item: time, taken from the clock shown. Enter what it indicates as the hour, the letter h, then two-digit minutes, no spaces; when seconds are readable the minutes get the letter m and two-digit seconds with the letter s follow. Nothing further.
1h50
